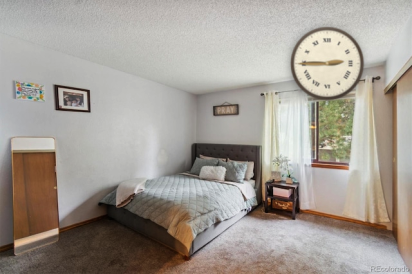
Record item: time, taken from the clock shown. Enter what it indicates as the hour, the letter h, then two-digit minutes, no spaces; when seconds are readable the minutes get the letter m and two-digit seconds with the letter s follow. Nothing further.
2h45
